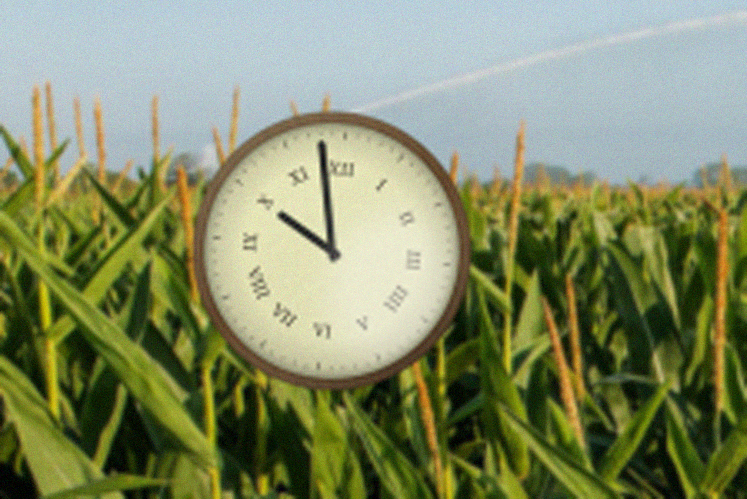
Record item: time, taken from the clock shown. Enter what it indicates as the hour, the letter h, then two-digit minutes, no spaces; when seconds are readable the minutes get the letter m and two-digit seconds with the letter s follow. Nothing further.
9h58
